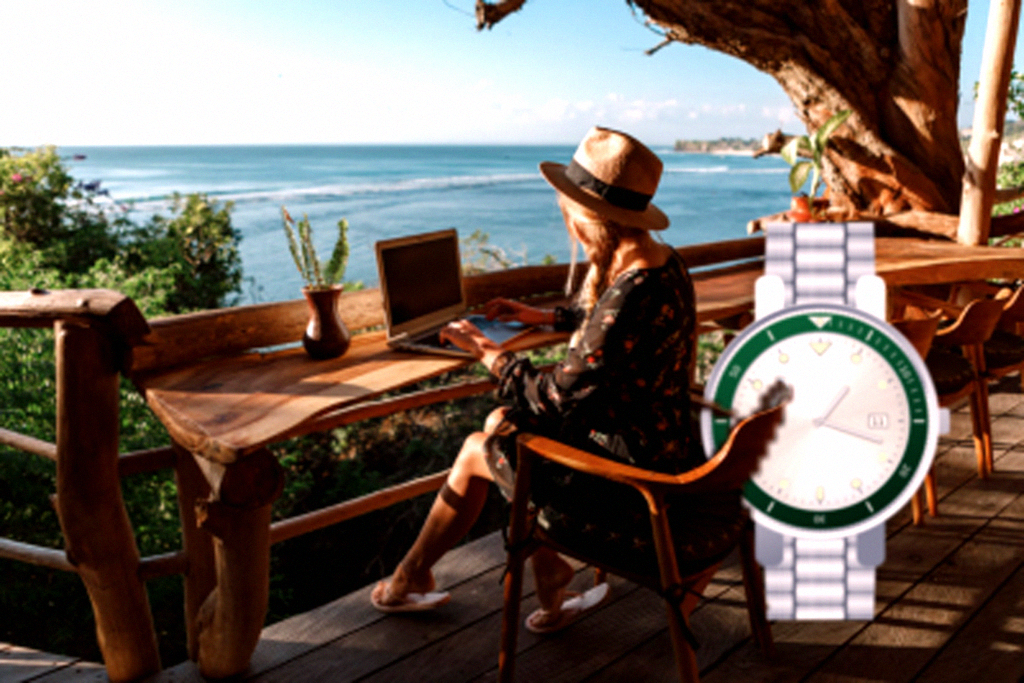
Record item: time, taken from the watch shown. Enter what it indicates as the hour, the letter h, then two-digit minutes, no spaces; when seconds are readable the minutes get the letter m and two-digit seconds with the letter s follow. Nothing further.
1h18
